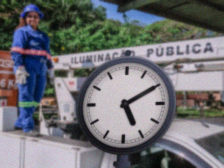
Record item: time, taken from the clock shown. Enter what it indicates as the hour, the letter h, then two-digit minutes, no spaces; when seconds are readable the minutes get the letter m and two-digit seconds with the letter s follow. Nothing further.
5h10
